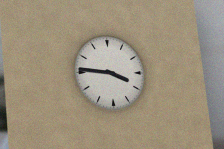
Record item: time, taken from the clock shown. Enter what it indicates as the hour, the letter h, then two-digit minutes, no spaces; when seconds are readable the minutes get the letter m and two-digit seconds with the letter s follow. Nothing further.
3h46
